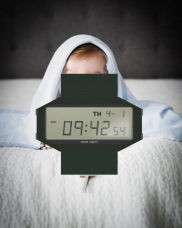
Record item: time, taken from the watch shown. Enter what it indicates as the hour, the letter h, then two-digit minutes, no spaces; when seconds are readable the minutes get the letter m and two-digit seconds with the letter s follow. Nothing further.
9h42m54s
